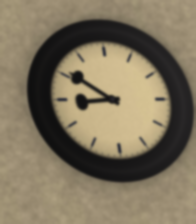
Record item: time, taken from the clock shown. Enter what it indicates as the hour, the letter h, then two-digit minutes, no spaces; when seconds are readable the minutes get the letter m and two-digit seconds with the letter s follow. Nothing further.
8h51
